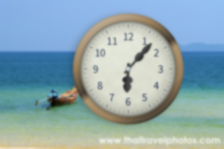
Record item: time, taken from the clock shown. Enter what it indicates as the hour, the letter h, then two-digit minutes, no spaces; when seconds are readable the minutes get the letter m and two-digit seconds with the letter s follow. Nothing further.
6h07
